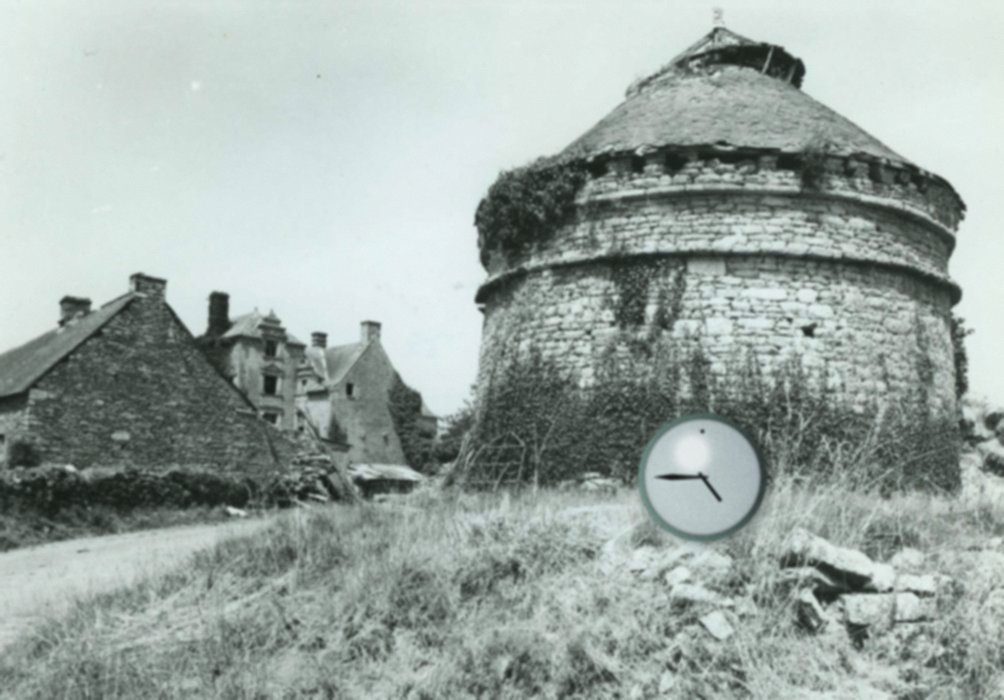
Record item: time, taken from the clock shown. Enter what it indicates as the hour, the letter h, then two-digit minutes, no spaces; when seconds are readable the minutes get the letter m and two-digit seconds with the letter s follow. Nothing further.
4h45
